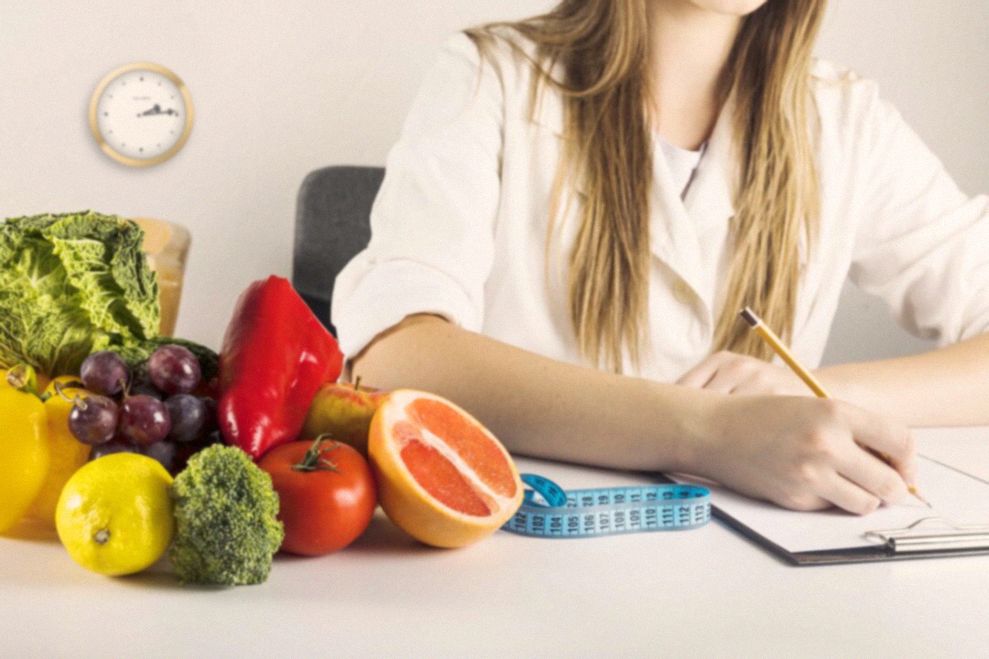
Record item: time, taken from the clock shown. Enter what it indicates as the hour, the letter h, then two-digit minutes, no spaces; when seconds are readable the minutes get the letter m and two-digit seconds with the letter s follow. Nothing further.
2h14
